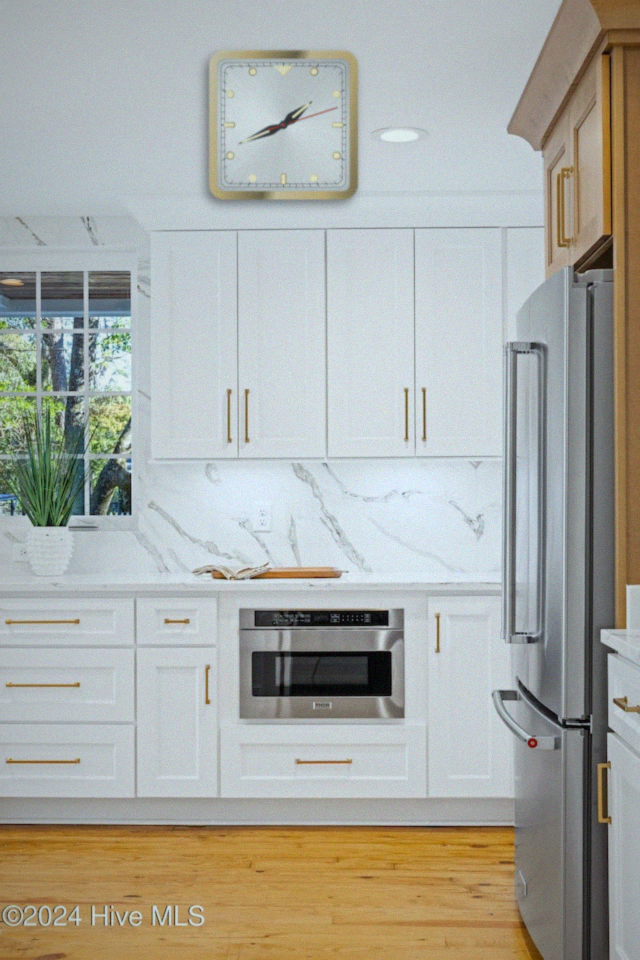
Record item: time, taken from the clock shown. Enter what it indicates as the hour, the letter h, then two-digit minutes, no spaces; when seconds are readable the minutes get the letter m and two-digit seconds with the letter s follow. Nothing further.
1h41m12s
